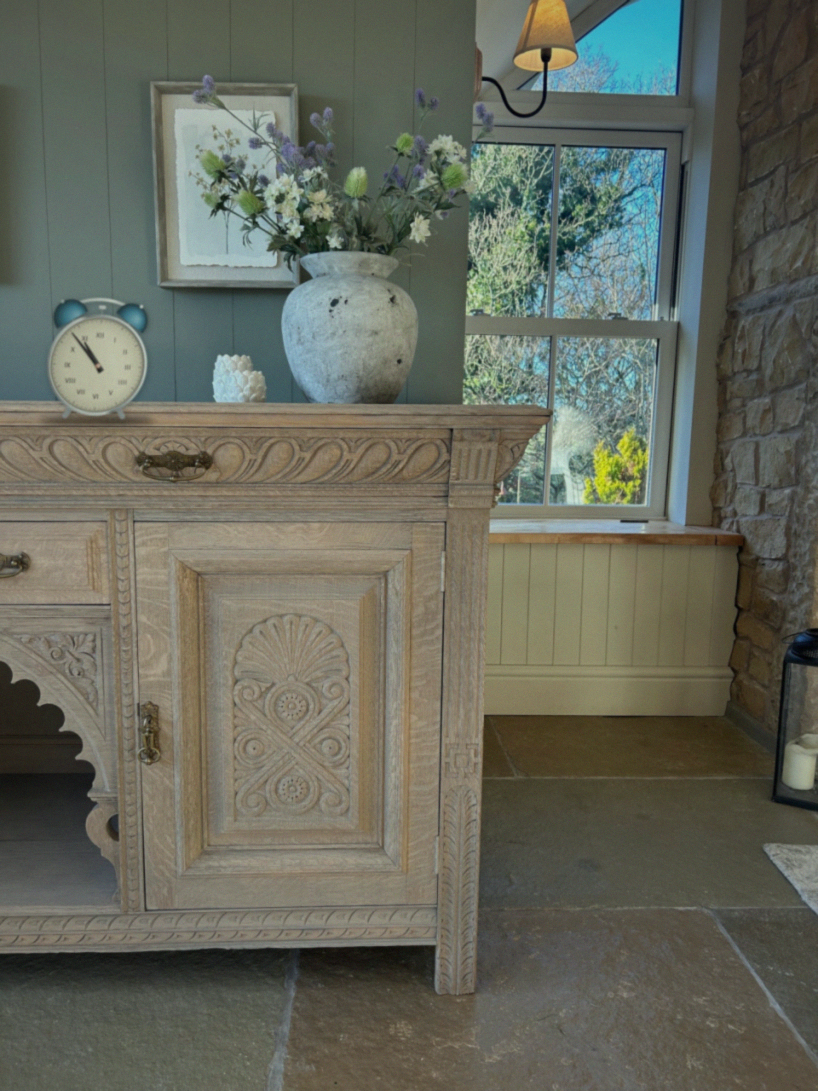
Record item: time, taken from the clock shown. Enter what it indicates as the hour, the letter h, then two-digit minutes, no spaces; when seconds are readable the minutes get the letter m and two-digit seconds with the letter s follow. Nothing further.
10h53
